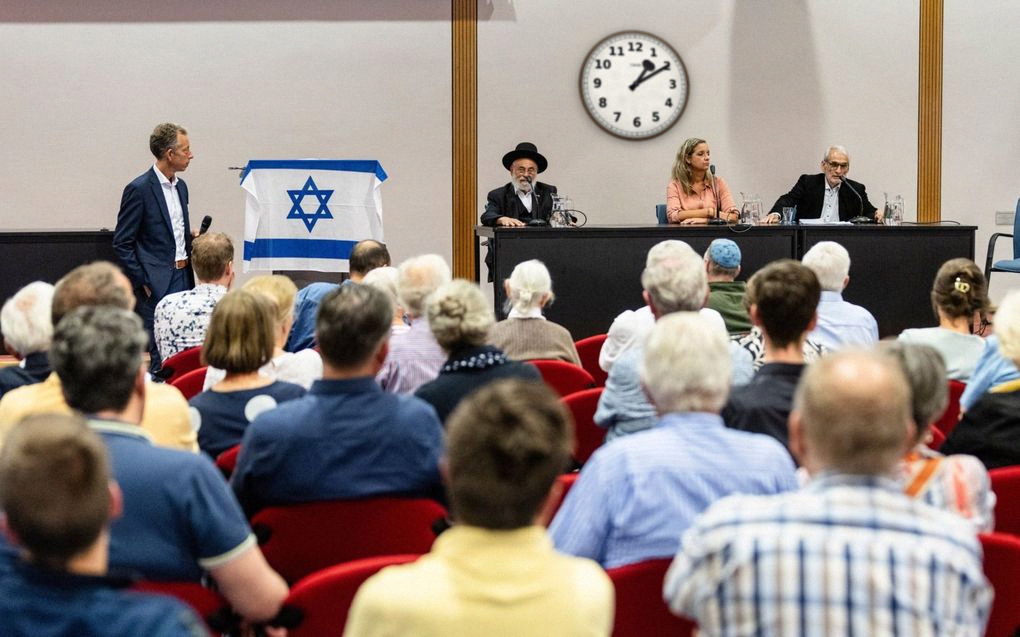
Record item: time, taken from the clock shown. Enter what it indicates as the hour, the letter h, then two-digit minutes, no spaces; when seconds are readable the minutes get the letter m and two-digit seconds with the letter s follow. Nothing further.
1h10
